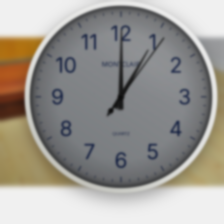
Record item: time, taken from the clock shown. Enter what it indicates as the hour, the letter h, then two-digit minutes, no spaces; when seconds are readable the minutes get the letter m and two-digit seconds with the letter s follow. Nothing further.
1h00m06s
